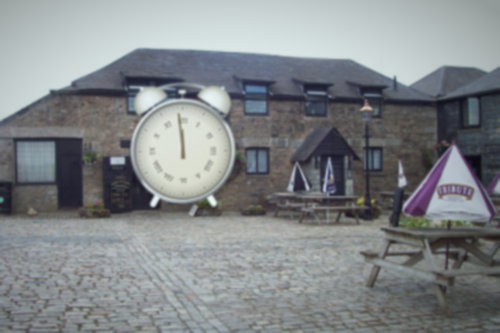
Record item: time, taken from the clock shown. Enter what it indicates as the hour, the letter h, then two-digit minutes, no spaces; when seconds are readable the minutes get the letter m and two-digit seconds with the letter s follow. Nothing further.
11h59
